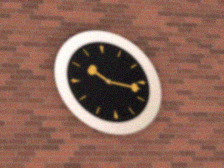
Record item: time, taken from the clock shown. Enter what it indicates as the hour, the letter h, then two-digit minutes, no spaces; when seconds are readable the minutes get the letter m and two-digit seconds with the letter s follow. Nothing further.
10h17
